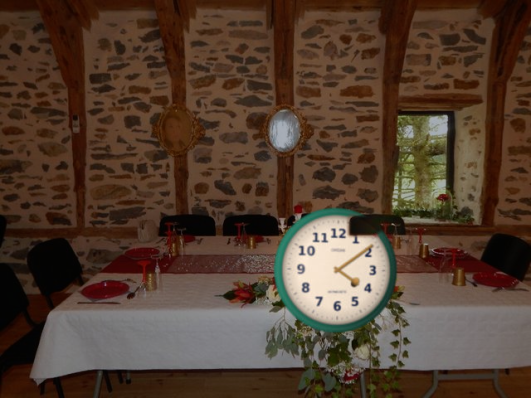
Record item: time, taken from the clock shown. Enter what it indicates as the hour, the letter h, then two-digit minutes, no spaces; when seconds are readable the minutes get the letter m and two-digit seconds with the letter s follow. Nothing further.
4h09
